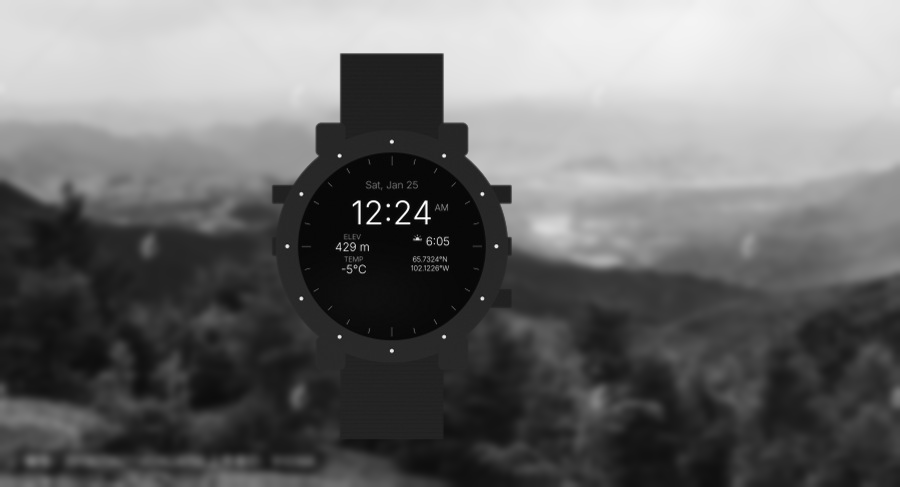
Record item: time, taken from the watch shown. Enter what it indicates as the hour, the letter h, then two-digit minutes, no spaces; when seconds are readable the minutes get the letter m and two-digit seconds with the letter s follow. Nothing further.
12h24
